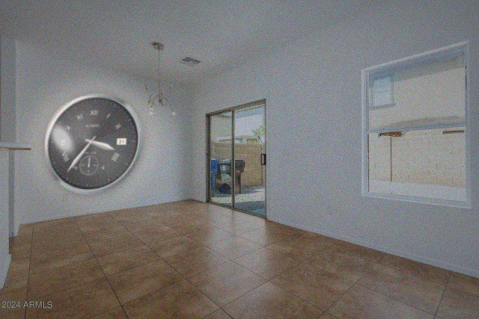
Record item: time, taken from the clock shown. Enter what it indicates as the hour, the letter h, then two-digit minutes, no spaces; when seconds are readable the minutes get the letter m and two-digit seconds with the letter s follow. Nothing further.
3h36
